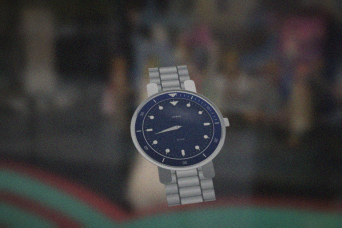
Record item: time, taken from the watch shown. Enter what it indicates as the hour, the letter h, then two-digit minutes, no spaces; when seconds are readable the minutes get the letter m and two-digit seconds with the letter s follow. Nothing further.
8h43
